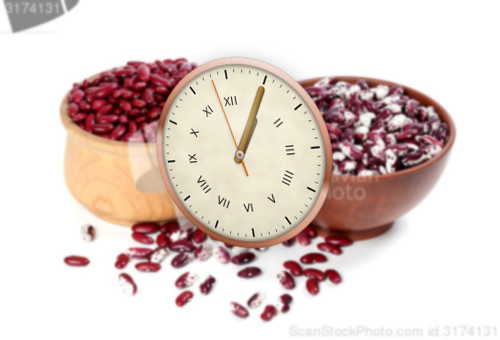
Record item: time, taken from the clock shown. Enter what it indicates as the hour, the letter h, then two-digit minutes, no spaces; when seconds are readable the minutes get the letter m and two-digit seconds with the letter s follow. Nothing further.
1h04m58s
